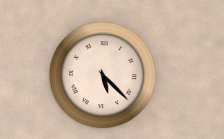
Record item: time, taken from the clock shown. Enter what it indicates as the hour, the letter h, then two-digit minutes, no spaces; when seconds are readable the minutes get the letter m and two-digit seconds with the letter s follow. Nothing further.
5h22
